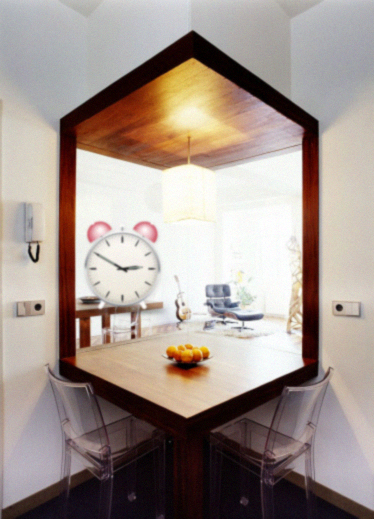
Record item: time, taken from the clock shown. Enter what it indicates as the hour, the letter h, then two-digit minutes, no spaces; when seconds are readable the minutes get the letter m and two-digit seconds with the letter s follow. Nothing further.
2h50
